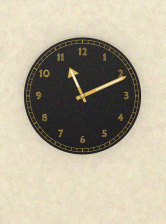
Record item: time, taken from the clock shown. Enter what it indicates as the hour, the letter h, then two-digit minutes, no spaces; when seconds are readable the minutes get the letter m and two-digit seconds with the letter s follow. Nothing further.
11h11
